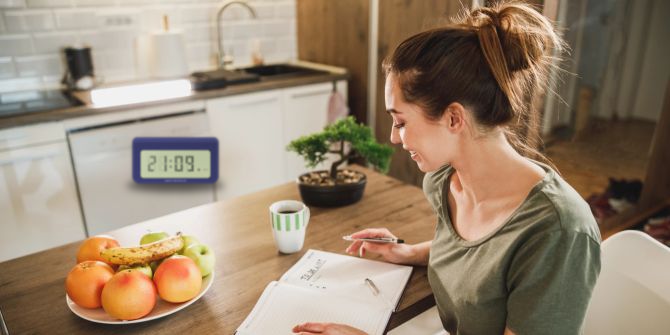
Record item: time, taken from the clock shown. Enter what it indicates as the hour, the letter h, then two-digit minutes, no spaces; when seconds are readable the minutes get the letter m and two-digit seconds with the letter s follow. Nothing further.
21h09
